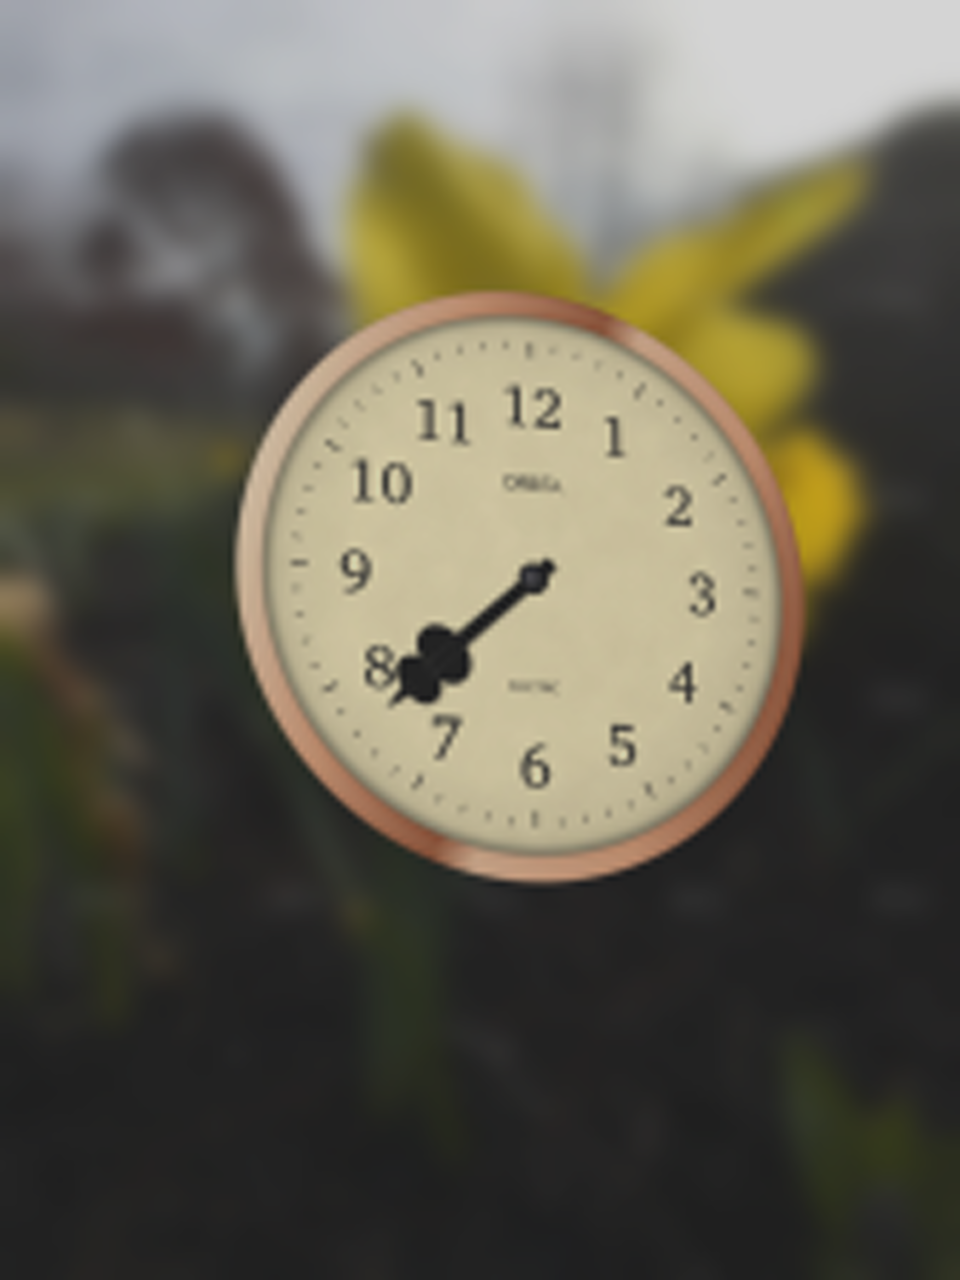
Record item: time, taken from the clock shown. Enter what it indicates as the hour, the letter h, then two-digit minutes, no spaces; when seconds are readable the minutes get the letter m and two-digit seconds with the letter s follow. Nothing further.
7h38
